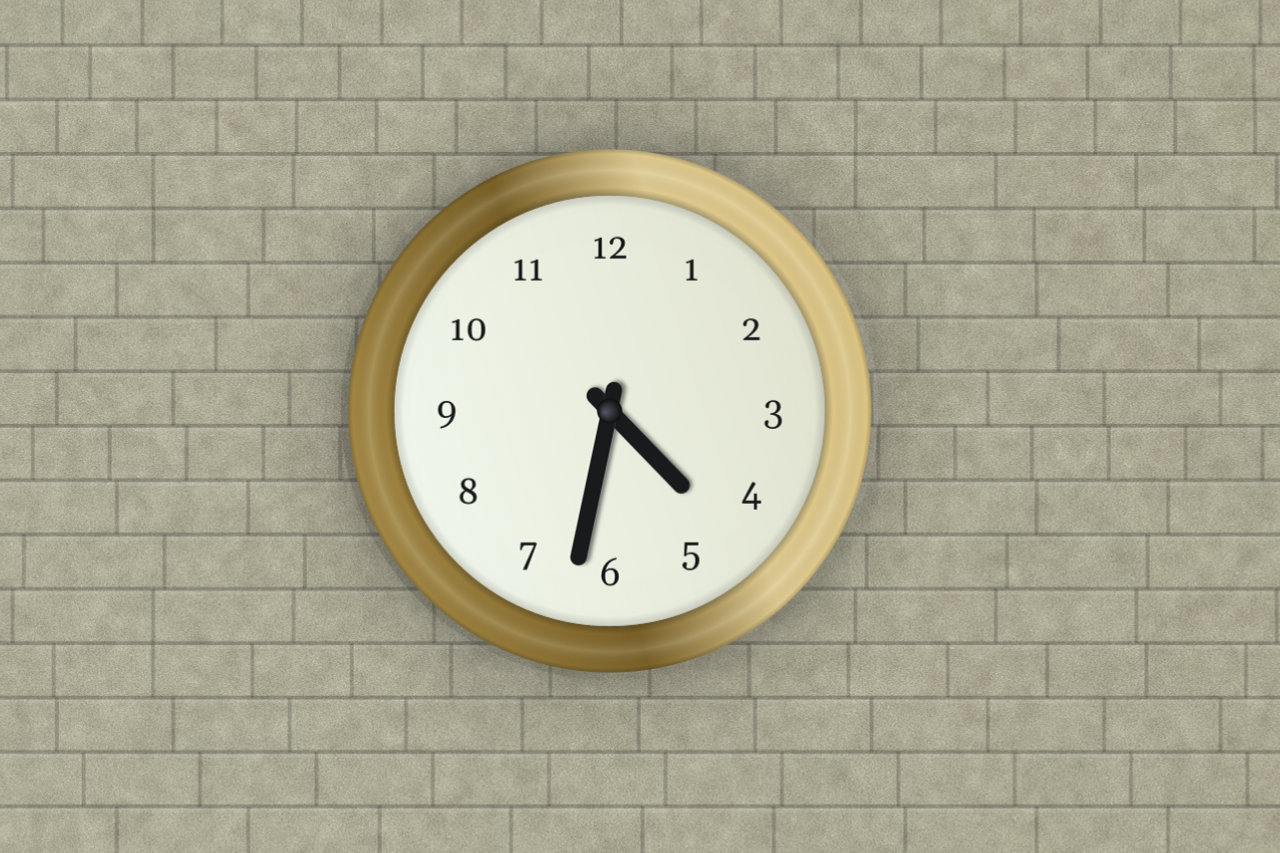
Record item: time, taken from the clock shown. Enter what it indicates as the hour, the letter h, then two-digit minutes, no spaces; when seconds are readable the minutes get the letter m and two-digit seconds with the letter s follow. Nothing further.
4h32
